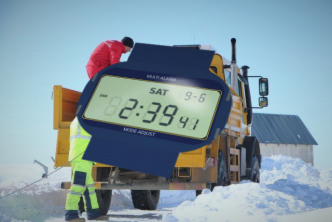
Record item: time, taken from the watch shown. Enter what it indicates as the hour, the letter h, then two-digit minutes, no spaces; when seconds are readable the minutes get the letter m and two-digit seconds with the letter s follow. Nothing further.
2h39m41s
